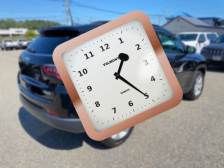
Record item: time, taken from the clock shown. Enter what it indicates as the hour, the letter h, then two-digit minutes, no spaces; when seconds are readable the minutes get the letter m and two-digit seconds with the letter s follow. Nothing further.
1h25
